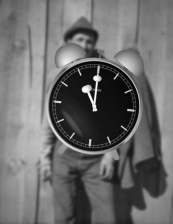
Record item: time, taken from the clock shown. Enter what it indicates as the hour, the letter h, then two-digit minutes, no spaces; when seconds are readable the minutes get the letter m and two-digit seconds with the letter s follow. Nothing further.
11h00
